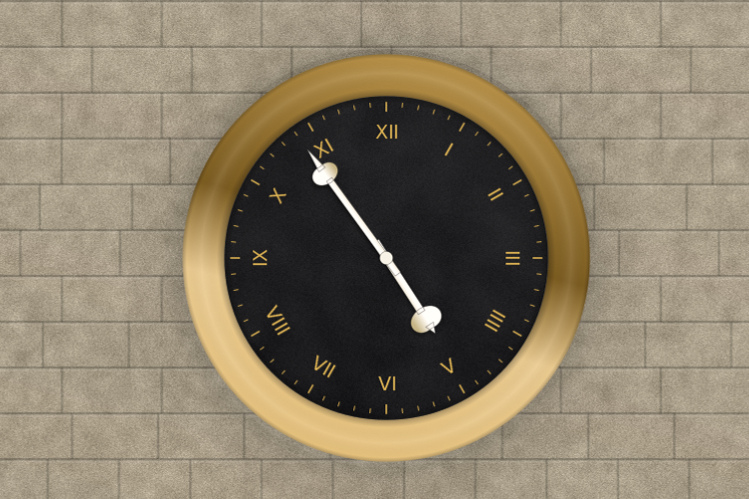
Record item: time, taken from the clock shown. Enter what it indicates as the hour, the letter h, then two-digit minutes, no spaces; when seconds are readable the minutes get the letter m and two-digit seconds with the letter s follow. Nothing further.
4h54
